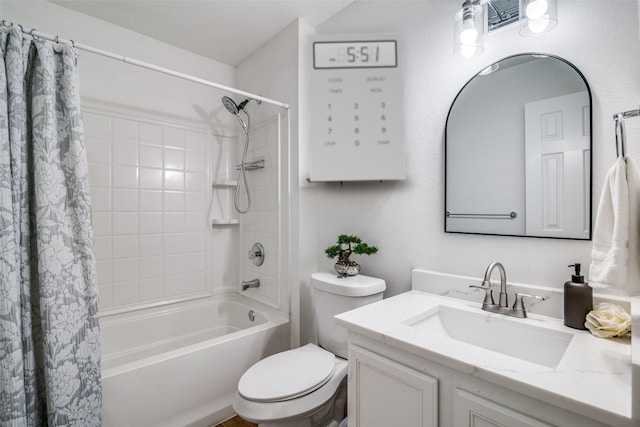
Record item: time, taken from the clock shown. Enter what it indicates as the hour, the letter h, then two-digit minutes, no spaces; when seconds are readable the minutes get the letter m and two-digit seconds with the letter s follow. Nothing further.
5h51
